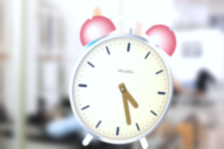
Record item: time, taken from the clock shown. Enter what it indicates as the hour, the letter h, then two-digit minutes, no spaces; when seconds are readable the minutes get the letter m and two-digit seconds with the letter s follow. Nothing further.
4h27
